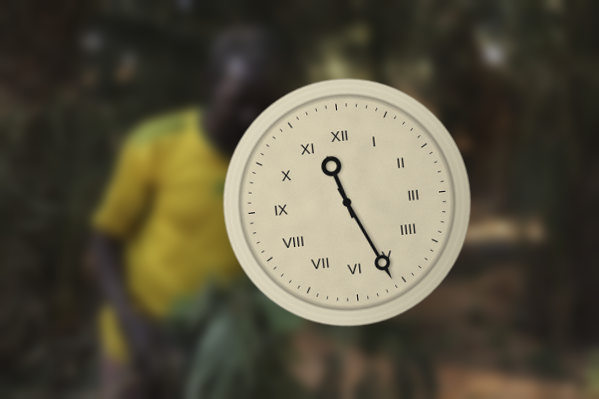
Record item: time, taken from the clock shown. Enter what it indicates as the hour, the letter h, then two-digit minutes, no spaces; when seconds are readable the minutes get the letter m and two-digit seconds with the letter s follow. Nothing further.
11h26
